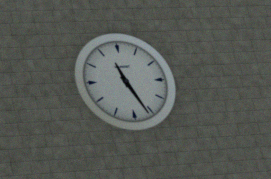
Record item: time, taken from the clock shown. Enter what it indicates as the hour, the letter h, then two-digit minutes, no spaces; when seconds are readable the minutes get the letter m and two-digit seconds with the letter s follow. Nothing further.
11h26
